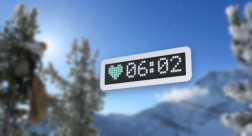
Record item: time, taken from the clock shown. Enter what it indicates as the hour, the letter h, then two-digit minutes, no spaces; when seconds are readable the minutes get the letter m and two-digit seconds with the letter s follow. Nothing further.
6h02
